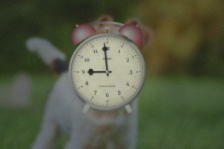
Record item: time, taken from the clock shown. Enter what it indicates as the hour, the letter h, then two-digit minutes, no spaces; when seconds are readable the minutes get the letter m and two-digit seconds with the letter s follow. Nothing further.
8h59
